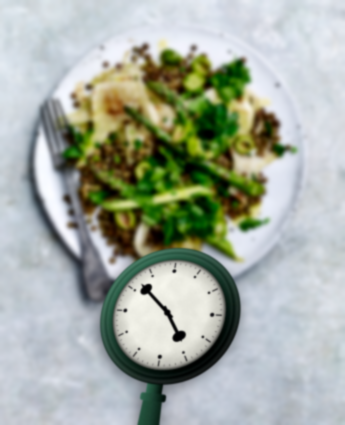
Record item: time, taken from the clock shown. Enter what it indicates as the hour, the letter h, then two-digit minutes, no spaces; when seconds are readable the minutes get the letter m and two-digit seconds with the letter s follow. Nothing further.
4h52
